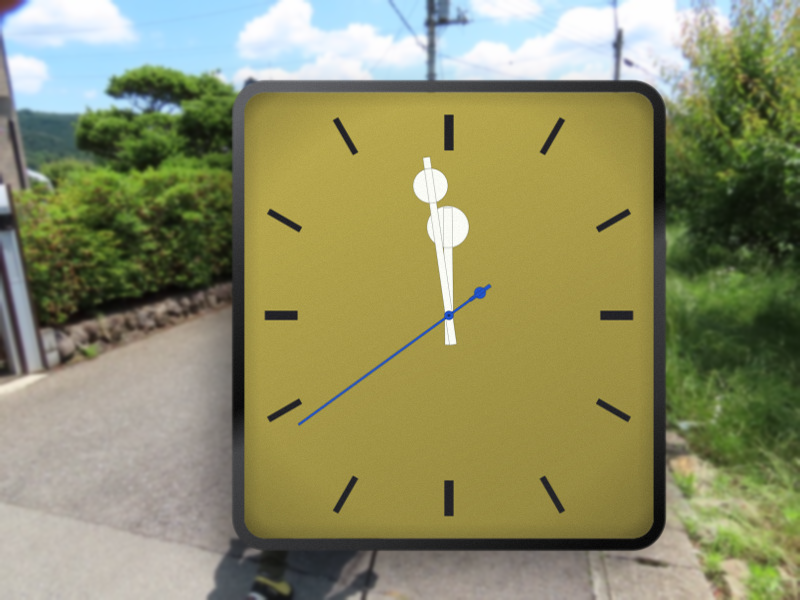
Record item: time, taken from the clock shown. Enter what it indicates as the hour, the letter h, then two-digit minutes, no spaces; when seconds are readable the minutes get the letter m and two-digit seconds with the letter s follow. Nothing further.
11h58m39s
